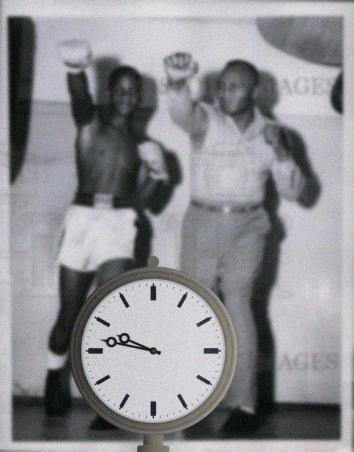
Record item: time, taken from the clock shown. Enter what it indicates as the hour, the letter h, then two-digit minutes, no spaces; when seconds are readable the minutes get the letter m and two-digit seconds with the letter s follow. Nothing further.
9h47
